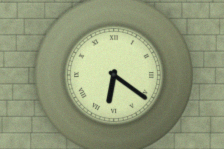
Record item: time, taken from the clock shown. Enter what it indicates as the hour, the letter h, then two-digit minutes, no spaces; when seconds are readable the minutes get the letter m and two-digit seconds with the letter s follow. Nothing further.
6h21
